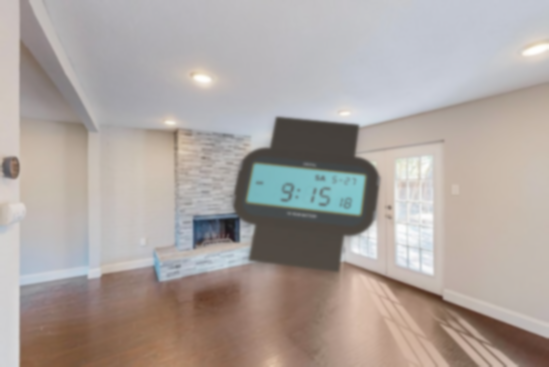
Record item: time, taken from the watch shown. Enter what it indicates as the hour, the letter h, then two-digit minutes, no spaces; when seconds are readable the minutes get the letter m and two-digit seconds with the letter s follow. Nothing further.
9h15
